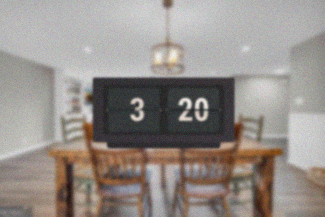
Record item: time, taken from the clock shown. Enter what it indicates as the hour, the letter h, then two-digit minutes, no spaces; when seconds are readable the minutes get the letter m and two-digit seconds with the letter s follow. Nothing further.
3h20
